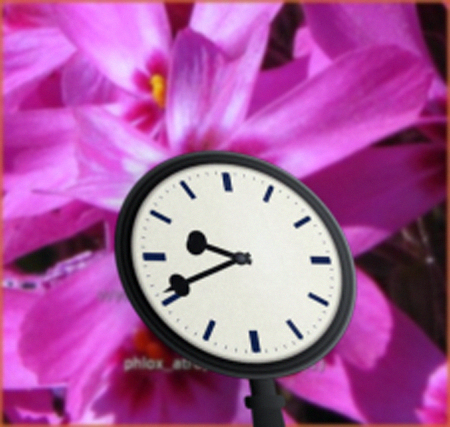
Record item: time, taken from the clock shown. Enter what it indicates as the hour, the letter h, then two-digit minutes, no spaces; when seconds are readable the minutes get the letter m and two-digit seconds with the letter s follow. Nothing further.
9h41
